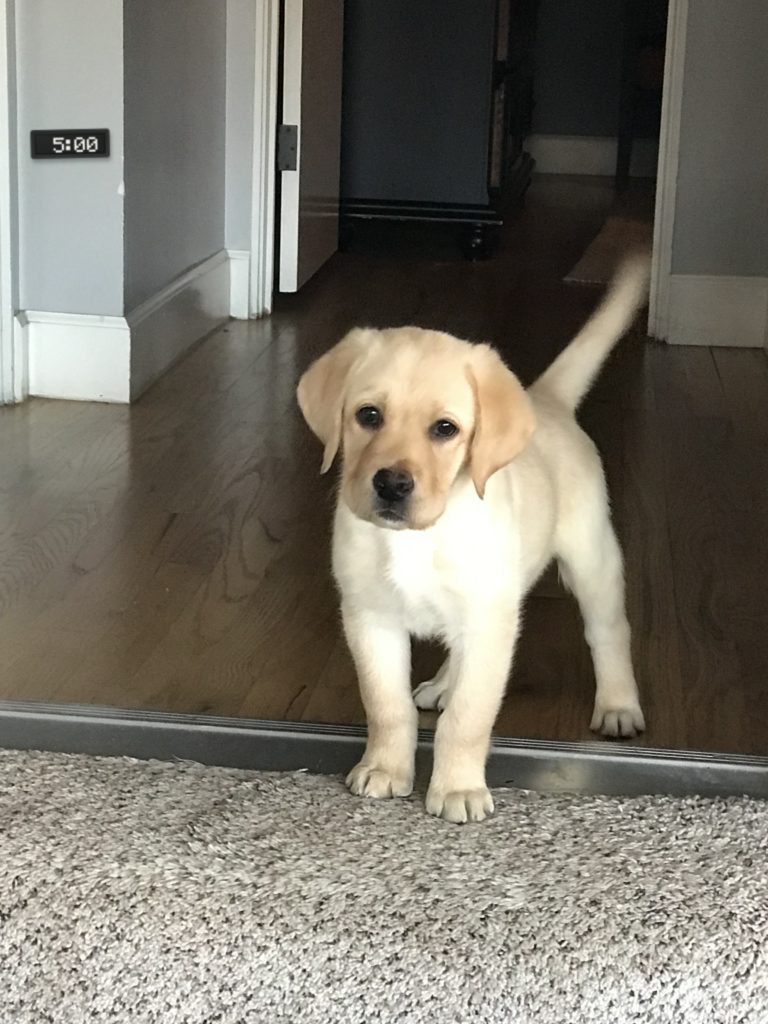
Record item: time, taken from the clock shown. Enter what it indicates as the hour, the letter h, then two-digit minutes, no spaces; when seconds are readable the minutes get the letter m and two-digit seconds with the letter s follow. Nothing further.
5h00
